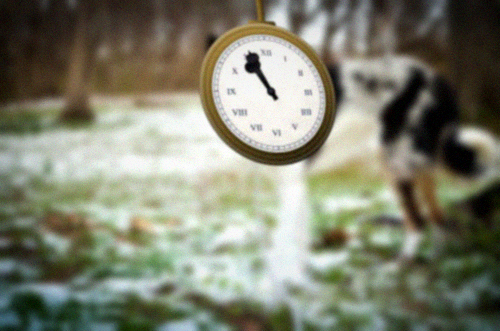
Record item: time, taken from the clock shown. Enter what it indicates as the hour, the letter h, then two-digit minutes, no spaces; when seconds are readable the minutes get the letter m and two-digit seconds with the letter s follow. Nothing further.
10h56
